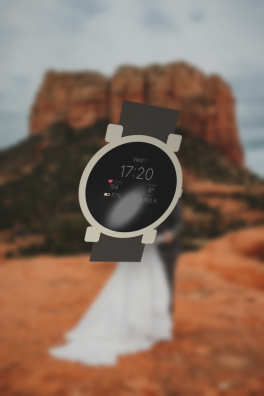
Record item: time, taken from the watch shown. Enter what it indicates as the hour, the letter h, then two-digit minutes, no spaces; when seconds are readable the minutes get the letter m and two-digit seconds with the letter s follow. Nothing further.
17h20
